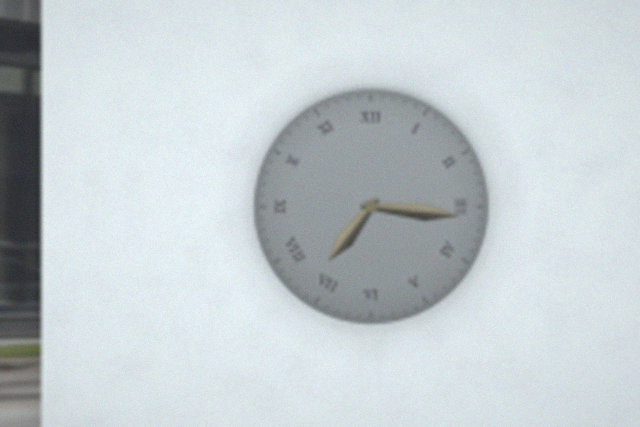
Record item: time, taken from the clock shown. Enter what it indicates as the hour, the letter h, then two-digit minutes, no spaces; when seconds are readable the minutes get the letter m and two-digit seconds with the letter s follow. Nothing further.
7h16
